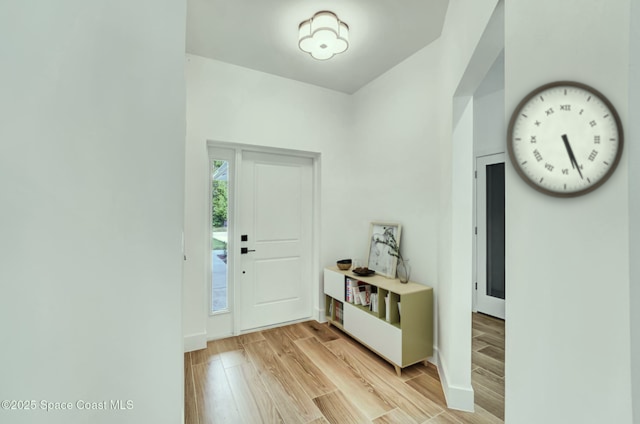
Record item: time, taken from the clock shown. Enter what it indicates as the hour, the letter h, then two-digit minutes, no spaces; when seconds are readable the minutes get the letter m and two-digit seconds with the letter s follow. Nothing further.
5h26
